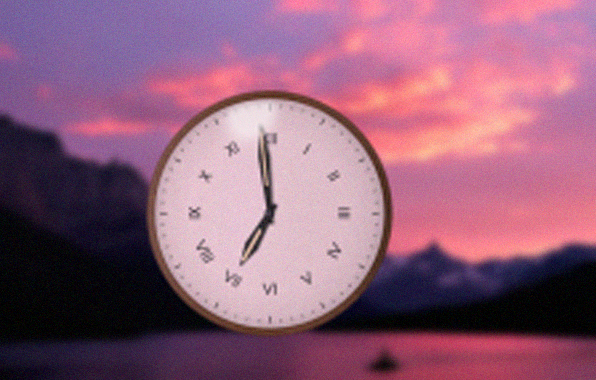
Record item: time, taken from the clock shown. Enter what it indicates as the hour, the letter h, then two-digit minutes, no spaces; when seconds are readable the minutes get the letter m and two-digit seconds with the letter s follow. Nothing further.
6h59
